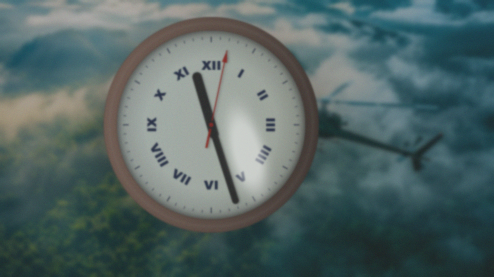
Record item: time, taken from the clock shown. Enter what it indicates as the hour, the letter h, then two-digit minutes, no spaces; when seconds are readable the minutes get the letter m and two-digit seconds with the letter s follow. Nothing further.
11h27m02s
